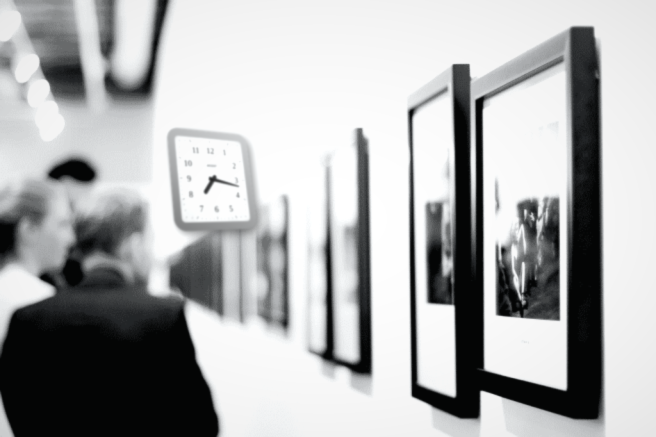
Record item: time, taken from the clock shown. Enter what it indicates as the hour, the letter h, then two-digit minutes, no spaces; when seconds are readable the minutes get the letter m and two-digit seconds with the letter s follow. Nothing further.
7h17
